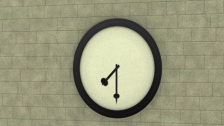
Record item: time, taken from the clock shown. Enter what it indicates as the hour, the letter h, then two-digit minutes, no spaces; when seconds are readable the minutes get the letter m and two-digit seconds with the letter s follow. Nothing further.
7h30
